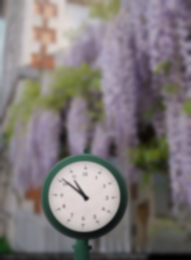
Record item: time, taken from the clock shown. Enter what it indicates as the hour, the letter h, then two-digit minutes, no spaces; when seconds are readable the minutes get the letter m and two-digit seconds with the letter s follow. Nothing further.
10h51
